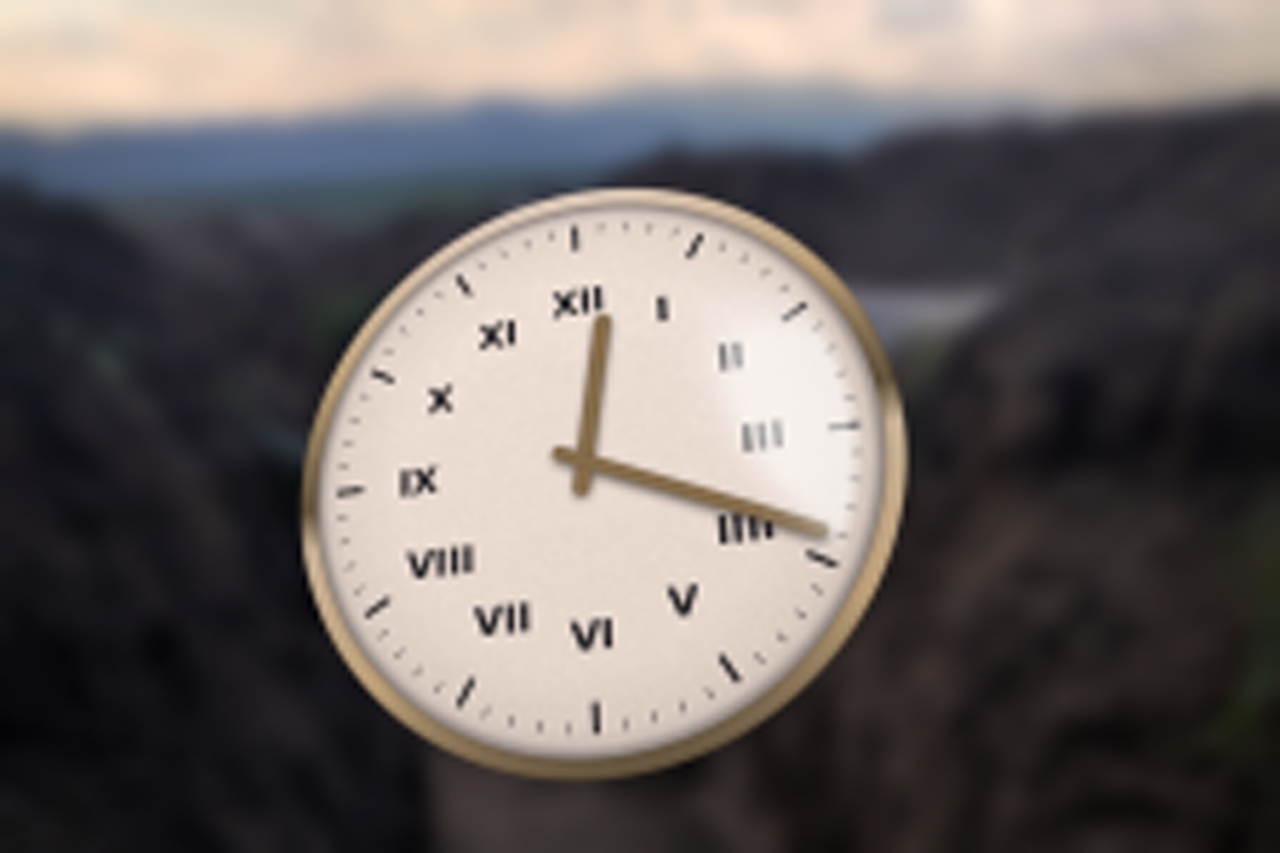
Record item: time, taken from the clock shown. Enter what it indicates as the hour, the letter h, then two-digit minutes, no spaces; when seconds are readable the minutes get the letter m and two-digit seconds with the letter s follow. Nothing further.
12h19
